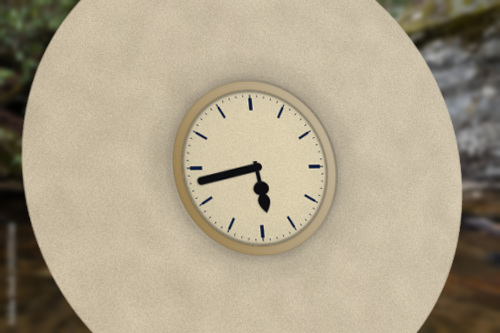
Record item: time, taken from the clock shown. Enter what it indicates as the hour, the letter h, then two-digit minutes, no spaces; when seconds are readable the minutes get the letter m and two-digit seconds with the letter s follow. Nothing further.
5h43
